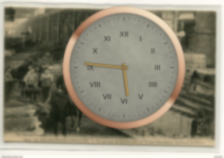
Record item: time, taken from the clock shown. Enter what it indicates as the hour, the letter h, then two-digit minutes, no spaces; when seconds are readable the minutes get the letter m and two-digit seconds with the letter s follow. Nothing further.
5h46
